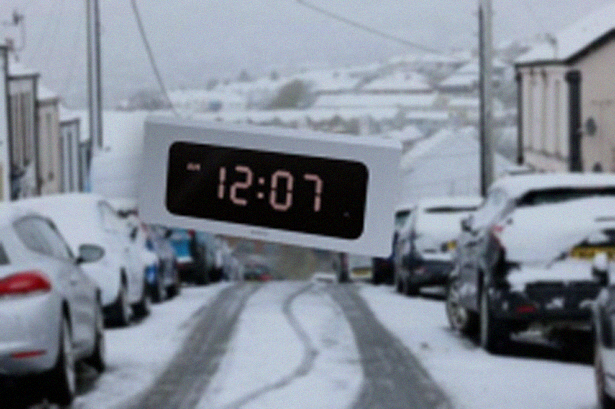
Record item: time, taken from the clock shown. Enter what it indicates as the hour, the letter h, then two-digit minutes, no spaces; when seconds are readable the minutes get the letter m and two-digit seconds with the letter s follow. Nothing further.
12h07
